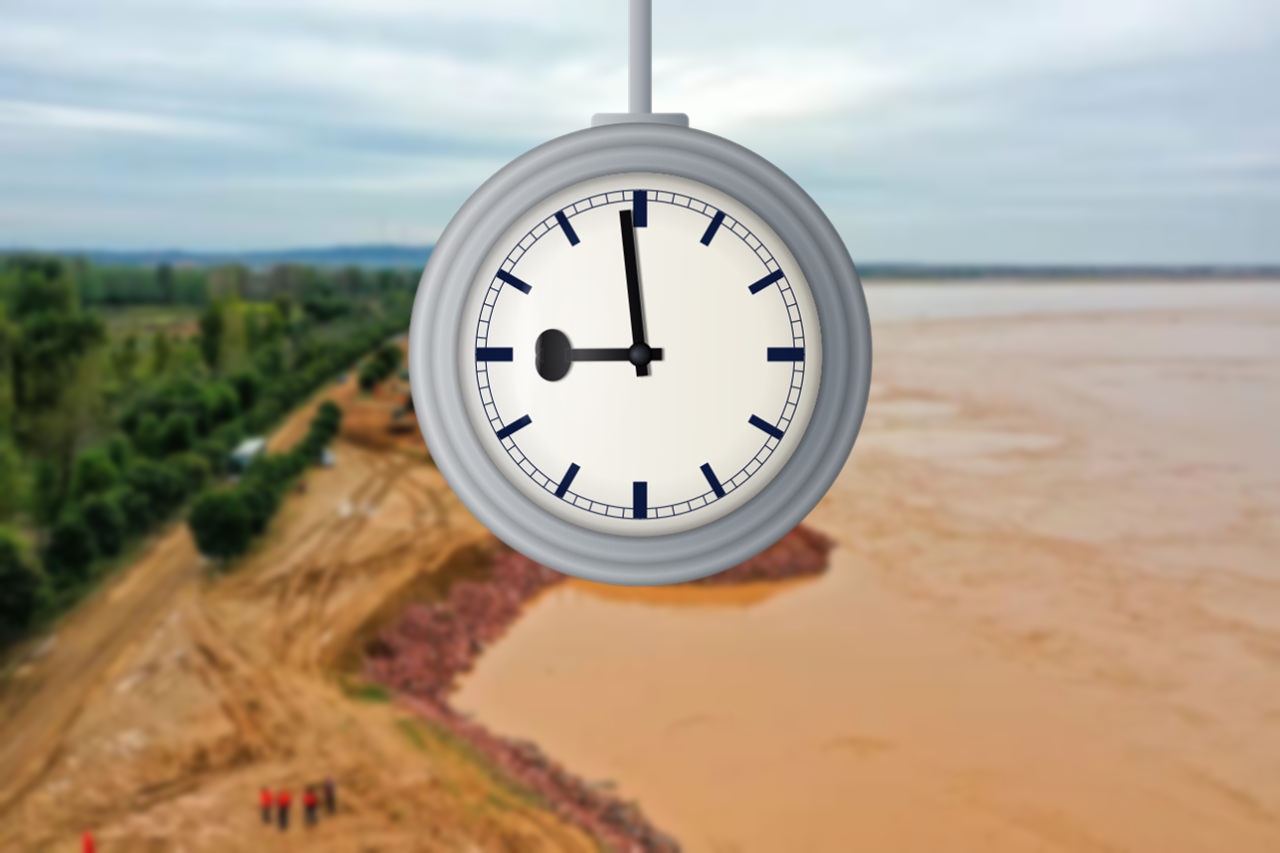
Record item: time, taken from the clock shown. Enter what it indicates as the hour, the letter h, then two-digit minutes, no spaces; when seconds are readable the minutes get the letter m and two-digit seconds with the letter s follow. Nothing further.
8h59
